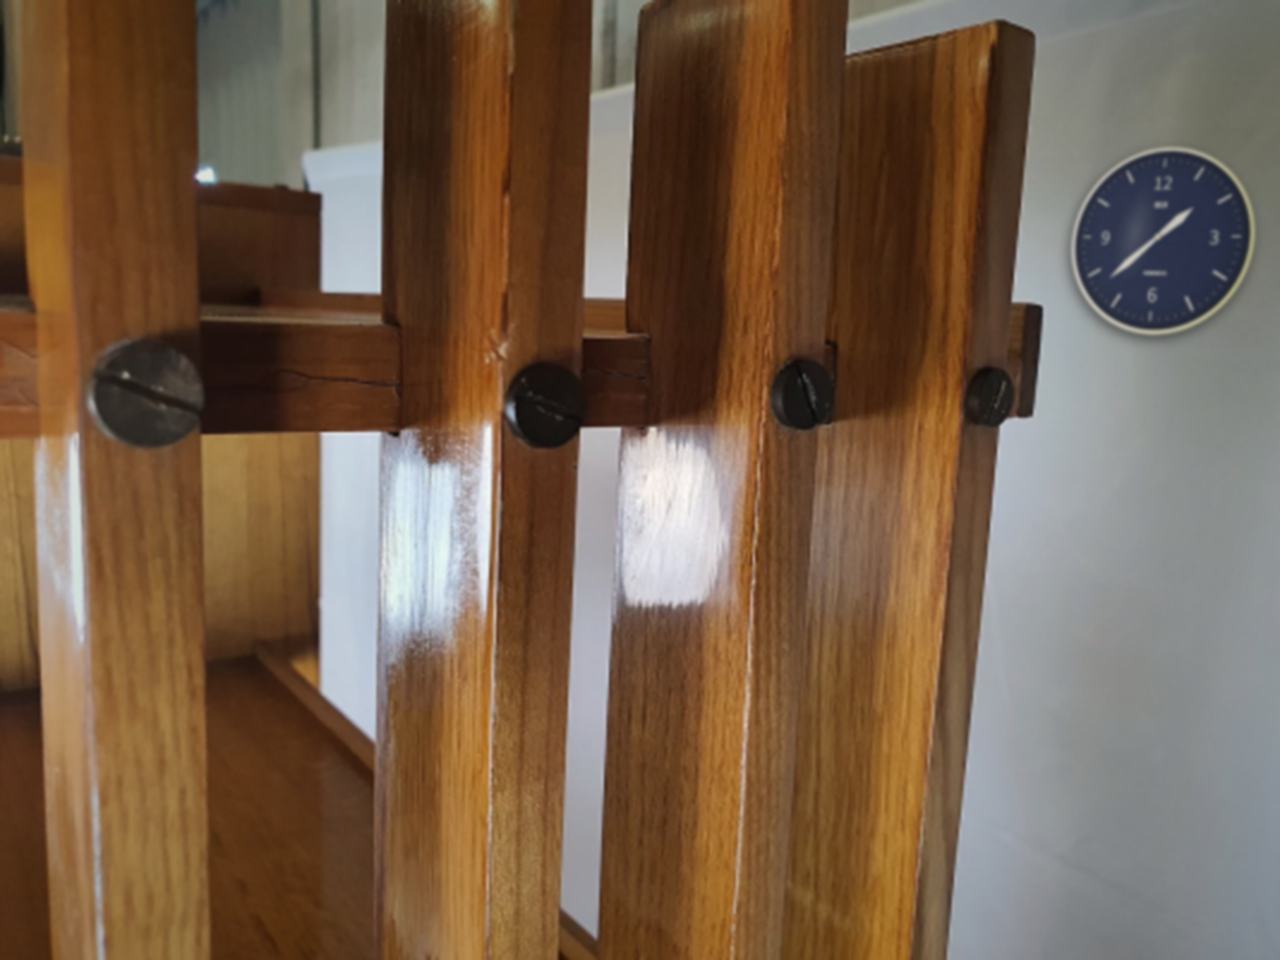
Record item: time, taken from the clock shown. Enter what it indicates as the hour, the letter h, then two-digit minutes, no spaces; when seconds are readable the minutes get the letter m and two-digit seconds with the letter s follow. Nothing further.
1h38
